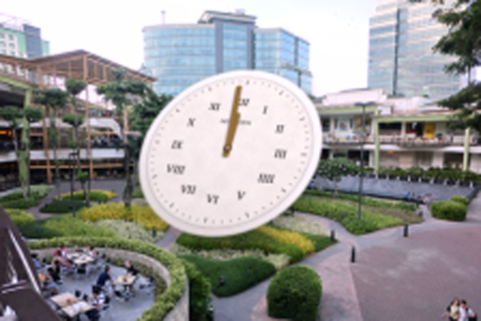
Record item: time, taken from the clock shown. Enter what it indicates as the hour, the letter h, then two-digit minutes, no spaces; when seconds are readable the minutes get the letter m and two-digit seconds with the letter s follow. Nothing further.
11h59
